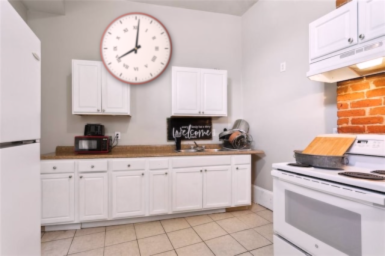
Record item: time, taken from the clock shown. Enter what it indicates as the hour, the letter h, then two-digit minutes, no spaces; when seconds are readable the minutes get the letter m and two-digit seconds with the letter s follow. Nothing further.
8h01
